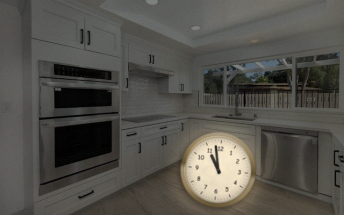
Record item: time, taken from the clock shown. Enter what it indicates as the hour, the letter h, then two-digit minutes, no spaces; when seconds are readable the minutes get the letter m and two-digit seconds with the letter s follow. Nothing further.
10h58
